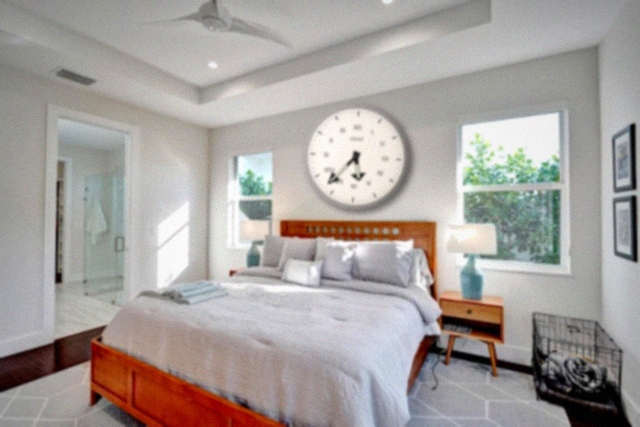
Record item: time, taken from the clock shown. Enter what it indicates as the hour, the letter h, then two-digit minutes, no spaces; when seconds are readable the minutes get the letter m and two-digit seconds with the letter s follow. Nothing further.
5h37
